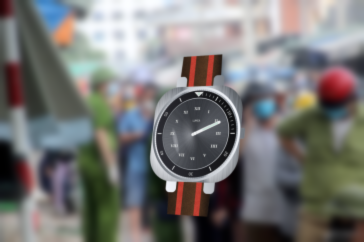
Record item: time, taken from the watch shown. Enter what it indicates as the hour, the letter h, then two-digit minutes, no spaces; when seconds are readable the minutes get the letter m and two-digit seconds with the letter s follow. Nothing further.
2h11
